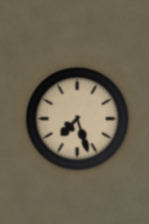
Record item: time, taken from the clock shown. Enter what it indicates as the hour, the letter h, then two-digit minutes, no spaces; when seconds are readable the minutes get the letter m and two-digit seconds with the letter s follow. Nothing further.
7h27
